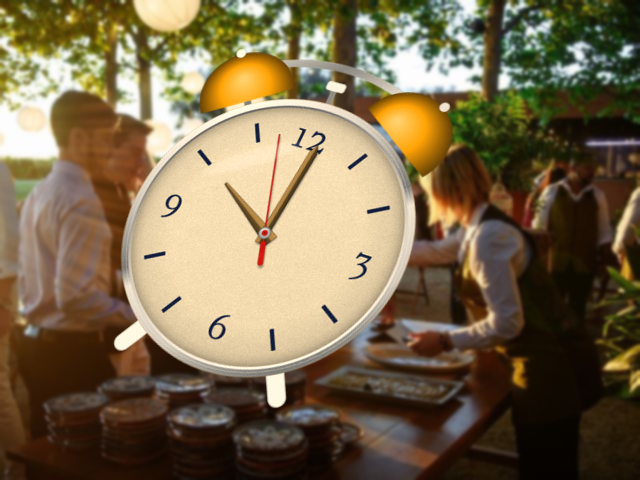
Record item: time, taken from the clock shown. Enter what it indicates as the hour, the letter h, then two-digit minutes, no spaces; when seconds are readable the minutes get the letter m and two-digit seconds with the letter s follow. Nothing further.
10h00m57s
